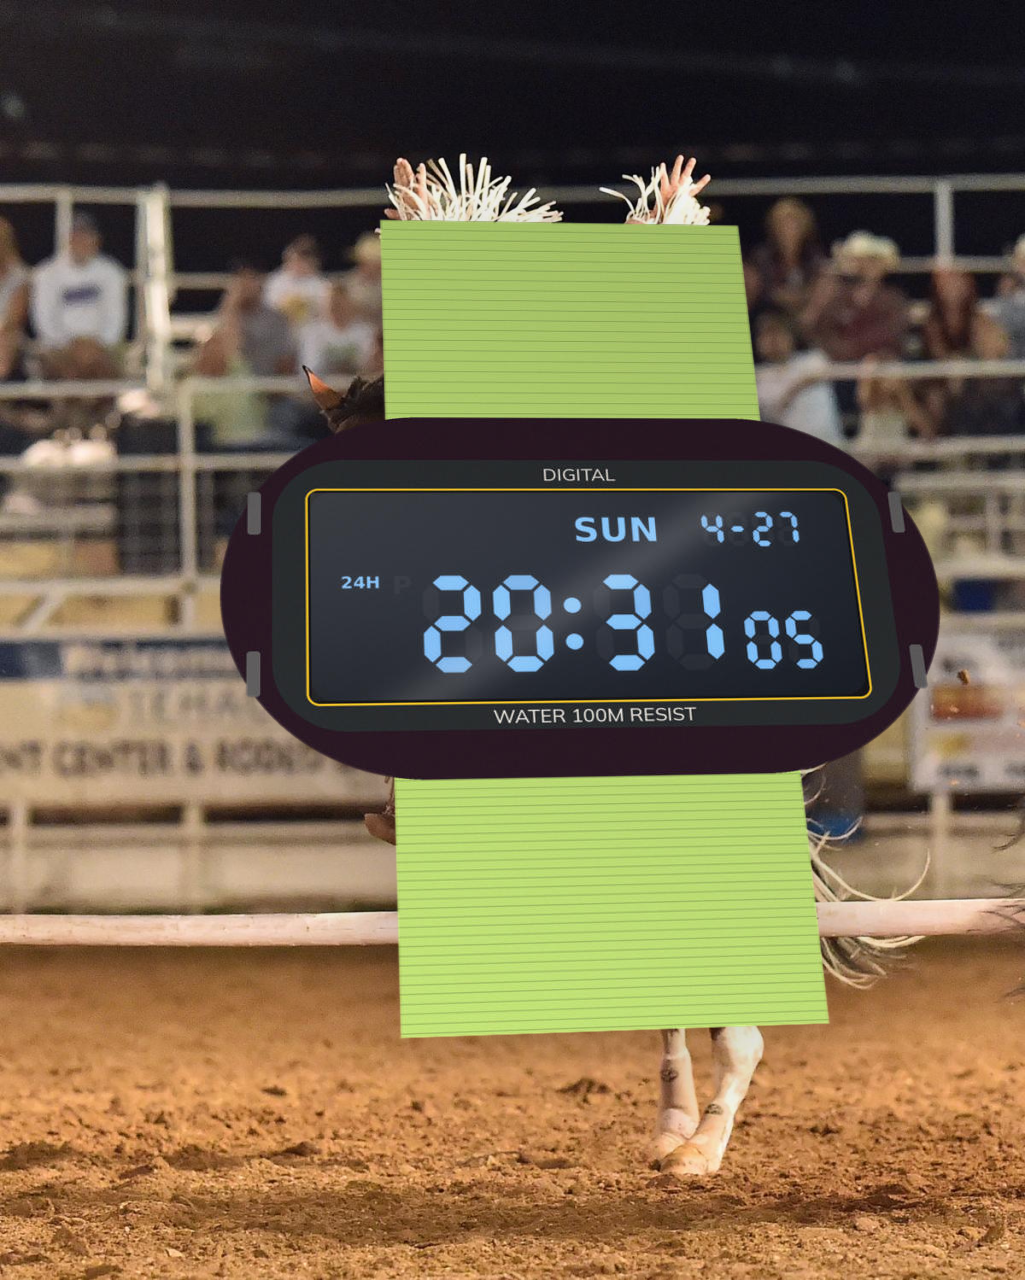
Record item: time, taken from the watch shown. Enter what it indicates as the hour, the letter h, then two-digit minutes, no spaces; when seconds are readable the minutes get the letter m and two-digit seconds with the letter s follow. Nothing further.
20h31m05s
